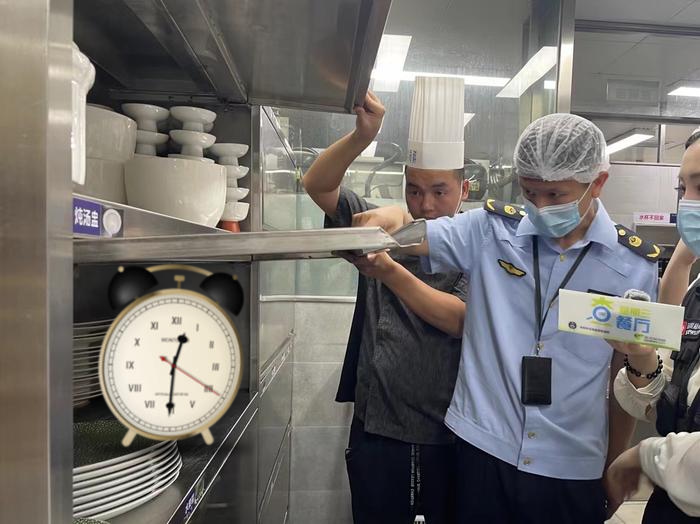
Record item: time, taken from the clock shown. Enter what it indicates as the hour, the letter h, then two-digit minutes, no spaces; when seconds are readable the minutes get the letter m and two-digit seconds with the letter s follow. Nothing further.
12h30m20s
